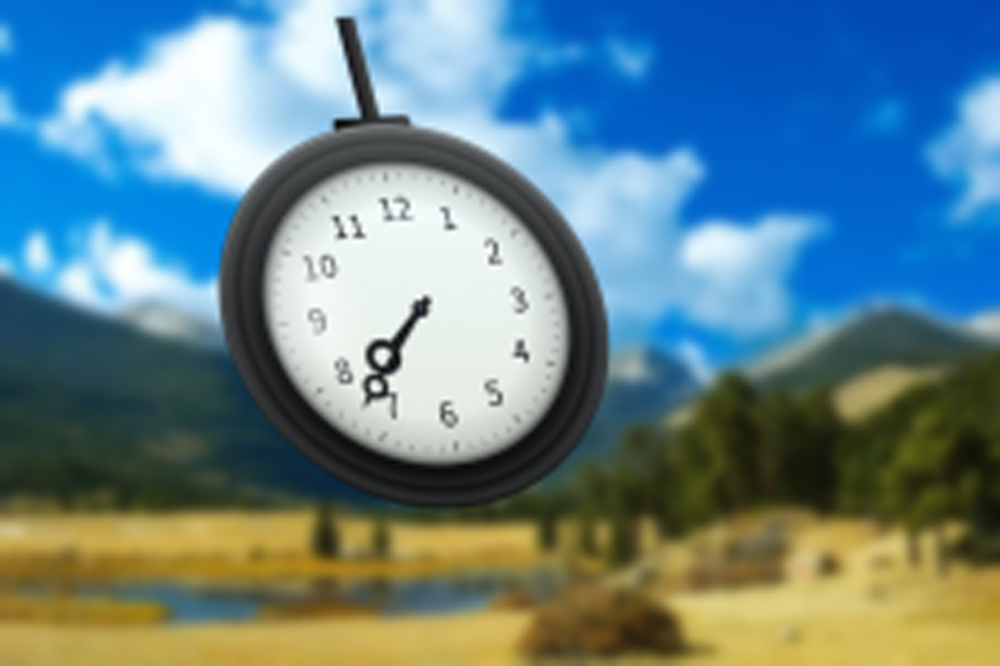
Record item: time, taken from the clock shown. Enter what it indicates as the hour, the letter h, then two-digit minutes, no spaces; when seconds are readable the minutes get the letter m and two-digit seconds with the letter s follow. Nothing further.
7h37
